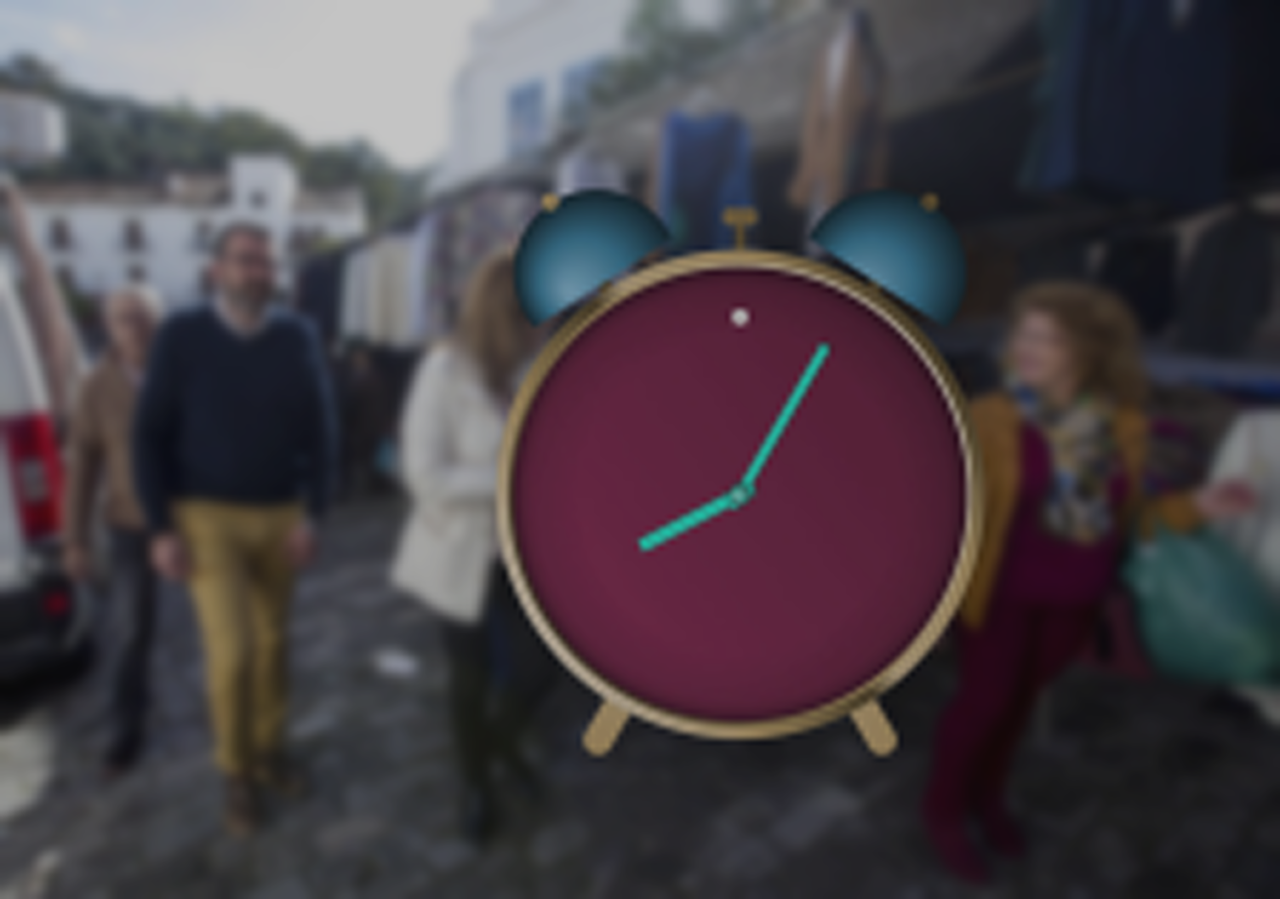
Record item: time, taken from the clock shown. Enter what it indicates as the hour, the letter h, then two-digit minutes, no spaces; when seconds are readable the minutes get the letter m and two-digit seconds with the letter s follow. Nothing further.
8h05
